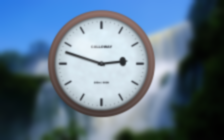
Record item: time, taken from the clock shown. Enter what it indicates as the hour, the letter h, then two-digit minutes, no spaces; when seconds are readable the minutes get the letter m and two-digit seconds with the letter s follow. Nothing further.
2h48
